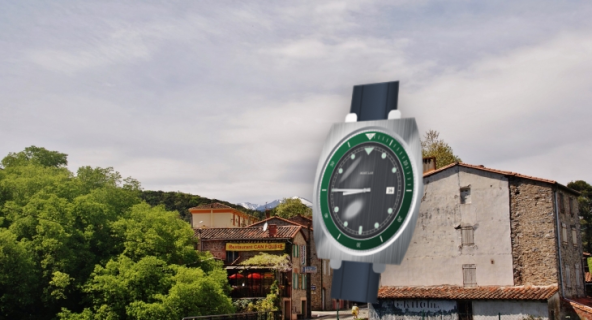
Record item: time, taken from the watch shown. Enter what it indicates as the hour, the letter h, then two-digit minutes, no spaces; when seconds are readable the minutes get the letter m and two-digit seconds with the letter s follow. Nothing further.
8h45
